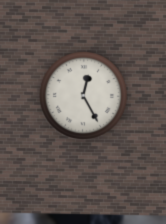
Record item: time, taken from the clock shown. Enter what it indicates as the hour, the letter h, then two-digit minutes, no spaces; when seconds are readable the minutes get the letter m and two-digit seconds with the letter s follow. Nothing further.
12h25
